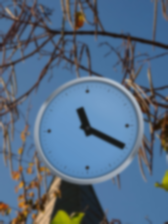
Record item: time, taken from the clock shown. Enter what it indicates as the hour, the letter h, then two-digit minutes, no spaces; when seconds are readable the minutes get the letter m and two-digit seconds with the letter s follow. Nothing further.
11h20
